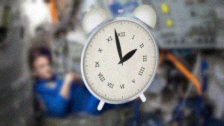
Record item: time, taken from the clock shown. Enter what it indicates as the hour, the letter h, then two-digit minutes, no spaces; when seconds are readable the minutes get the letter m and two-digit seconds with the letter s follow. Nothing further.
1h58
